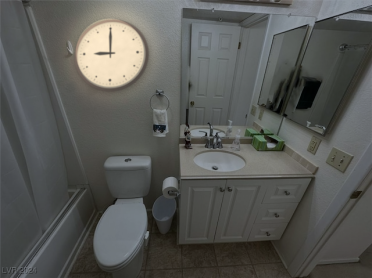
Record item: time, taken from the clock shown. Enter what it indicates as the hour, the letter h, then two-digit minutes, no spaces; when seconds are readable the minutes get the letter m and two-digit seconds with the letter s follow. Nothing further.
9h00
